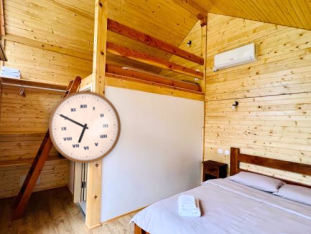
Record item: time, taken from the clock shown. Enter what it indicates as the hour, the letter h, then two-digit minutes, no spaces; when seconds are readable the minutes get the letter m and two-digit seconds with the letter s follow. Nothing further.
6h50
